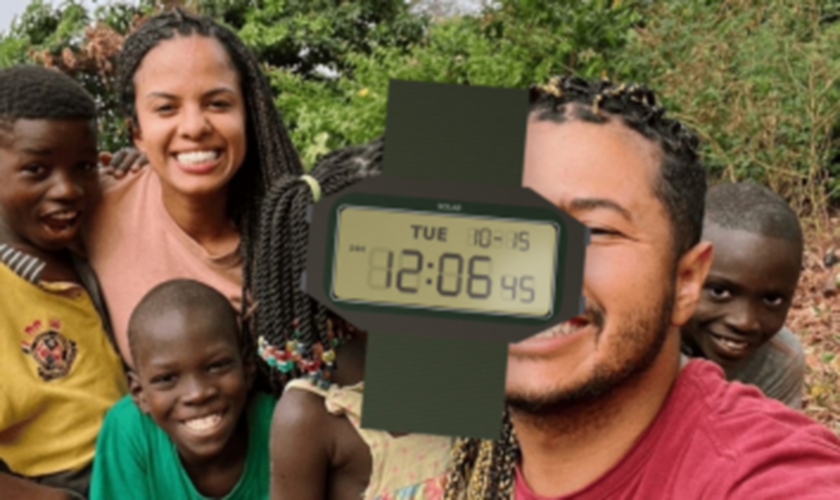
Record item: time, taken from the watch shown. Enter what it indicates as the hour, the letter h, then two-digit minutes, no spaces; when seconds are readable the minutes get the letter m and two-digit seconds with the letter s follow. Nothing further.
12h06m45s
